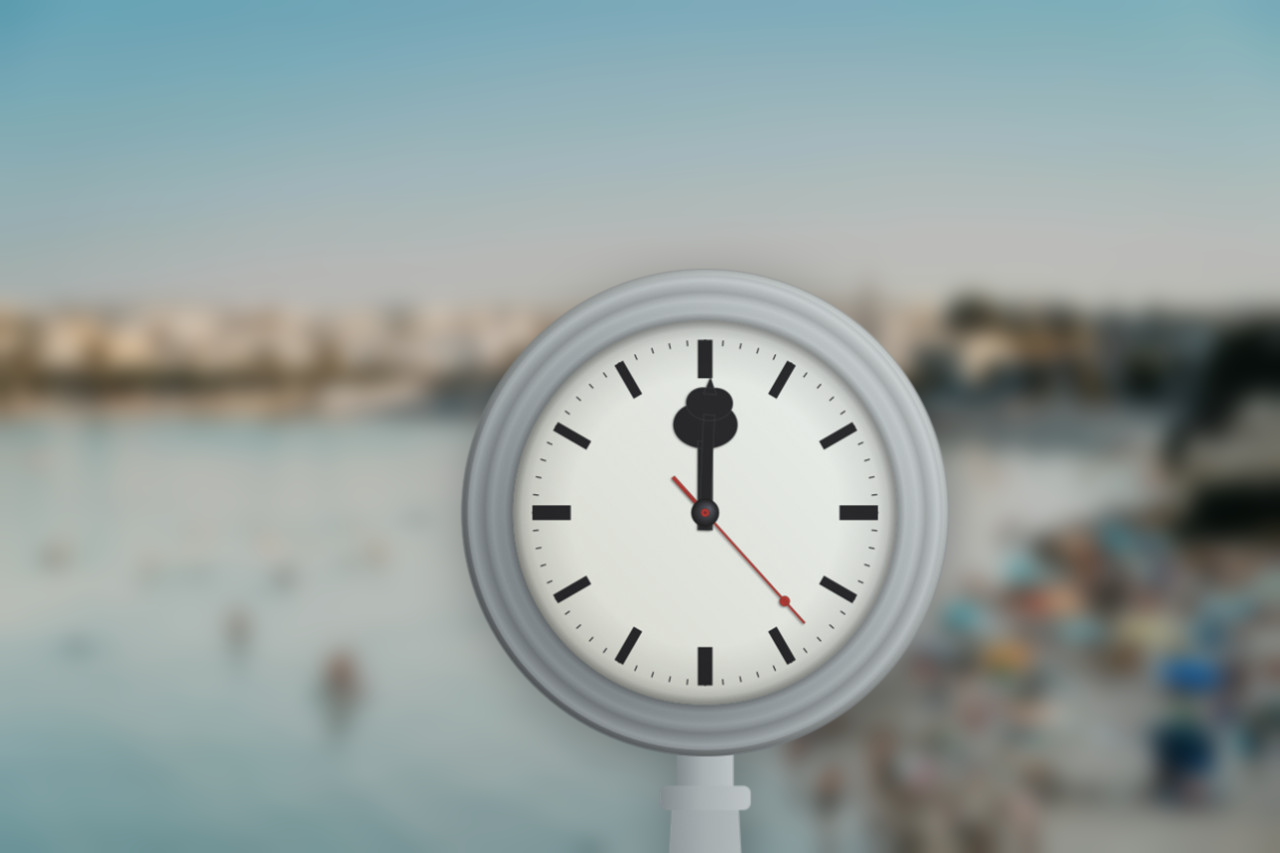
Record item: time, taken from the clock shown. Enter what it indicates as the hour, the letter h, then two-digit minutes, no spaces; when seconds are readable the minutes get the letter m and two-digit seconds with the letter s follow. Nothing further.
12h00m23s
